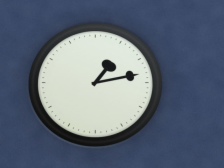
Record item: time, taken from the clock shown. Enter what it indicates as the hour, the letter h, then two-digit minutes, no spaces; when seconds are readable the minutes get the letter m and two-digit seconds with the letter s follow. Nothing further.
1h13
